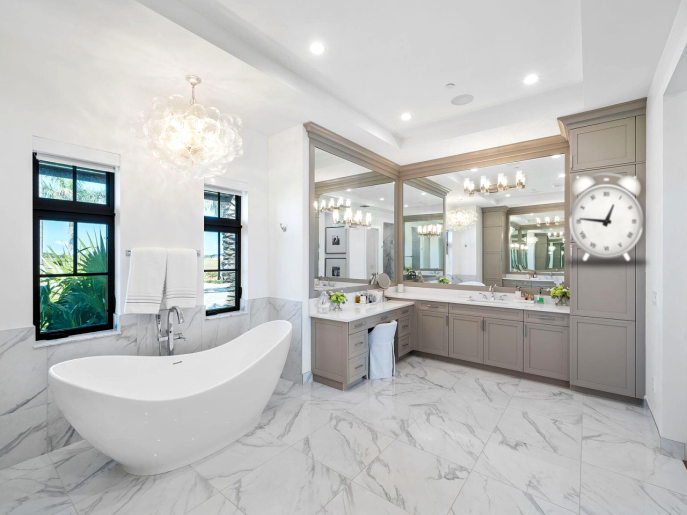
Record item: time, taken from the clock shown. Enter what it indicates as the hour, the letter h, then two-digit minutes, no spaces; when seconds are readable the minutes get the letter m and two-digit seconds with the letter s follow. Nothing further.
12h46
